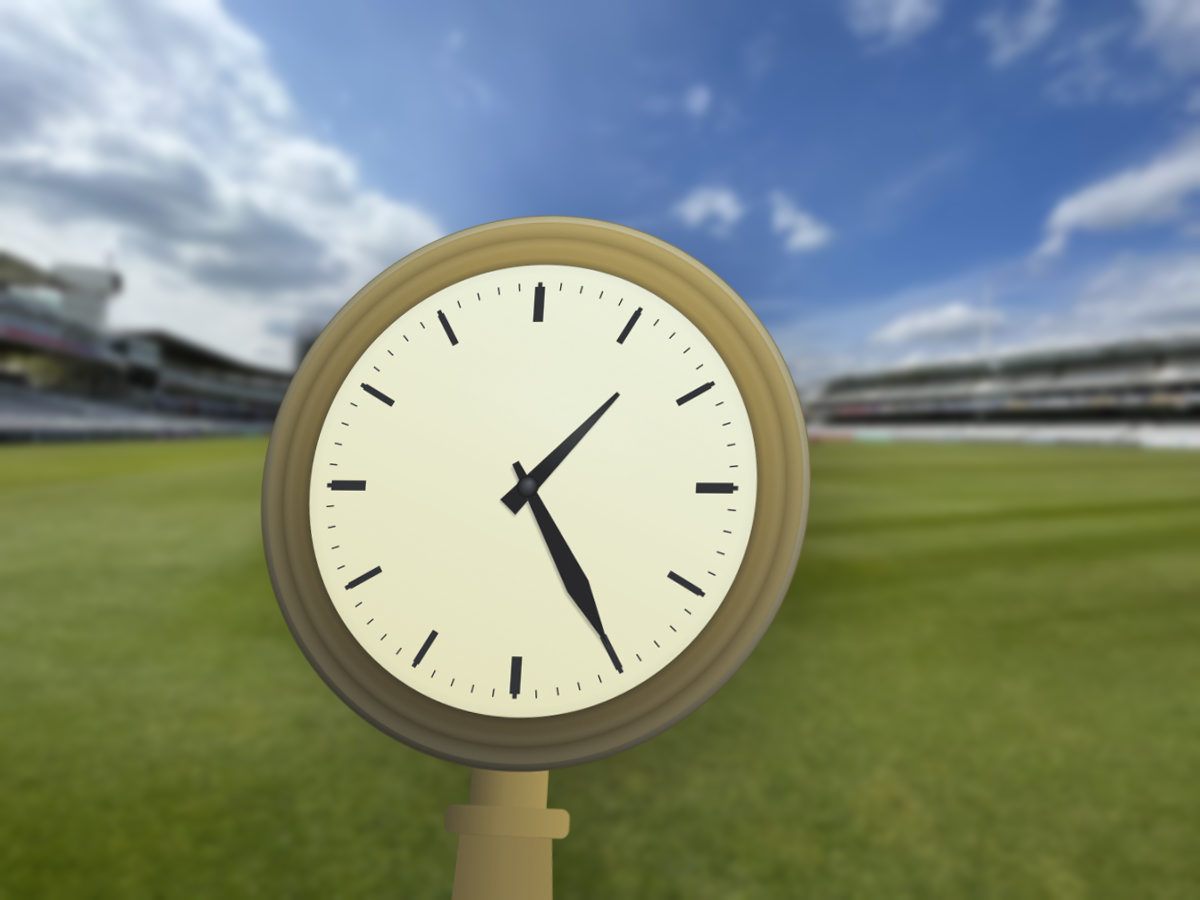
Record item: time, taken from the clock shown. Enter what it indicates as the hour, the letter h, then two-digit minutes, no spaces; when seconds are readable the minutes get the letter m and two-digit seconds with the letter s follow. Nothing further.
1h25
